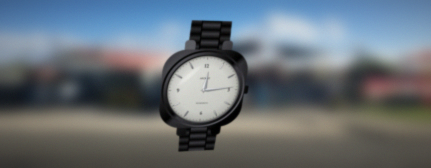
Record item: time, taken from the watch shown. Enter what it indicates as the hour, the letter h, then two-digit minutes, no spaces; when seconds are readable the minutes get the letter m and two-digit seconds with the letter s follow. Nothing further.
12h14
